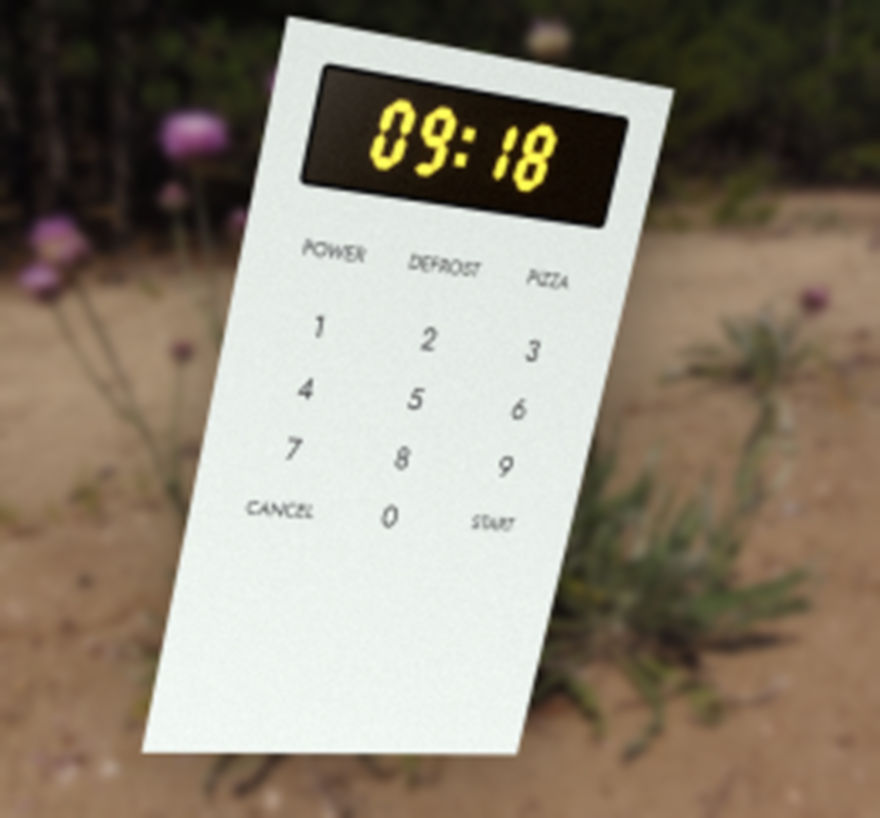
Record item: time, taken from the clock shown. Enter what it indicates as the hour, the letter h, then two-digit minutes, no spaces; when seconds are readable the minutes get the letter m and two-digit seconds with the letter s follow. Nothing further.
9h18
